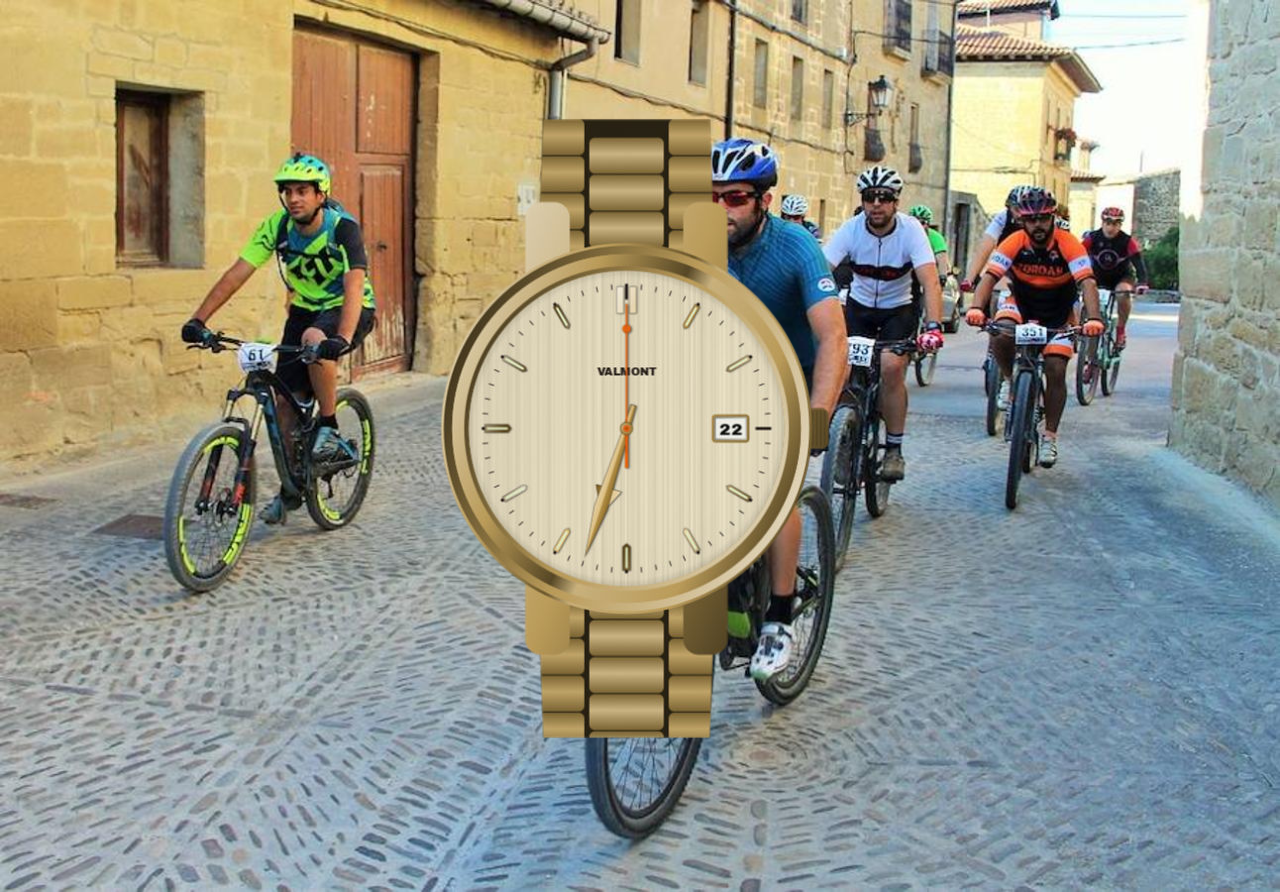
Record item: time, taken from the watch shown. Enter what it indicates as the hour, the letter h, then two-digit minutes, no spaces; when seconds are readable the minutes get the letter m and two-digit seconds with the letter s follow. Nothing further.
6h33m00s
